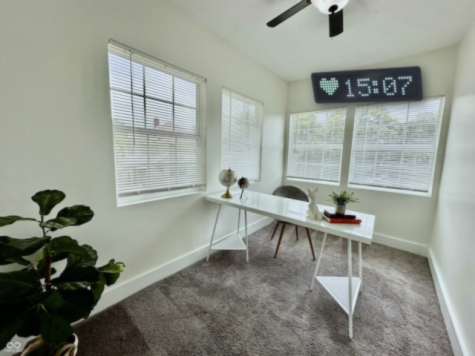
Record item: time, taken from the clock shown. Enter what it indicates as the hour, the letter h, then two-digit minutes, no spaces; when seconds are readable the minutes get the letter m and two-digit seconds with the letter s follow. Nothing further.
15h07
